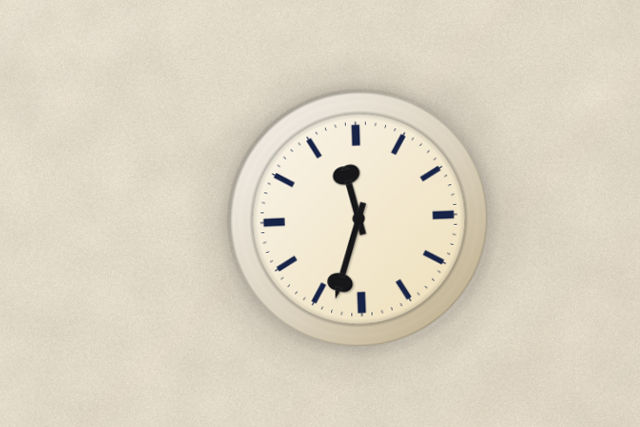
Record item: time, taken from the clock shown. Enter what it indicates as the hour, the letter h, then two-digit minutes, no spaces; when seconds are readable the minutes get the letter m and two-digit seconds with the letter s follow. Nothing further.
11h33
